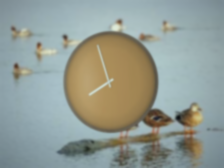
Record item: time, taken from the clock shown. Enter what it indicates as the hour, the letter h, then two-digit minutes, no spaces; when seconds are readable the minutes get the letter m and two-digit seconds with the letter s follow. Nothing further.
7h57
